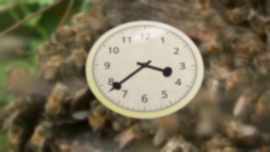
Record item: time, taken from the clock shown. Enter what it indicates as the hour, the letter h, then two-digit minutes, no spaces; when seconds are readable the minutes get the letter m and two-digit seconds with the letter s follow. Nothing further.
3h38
